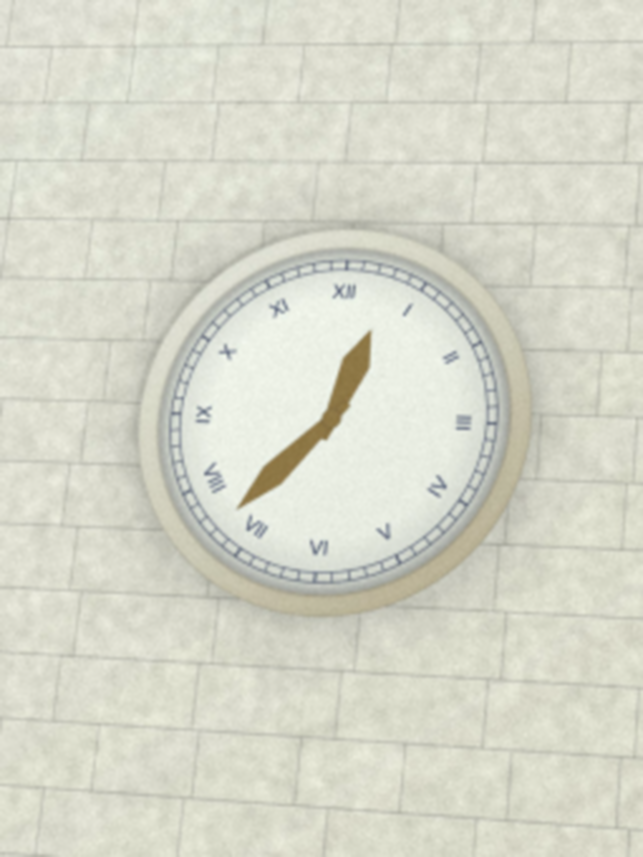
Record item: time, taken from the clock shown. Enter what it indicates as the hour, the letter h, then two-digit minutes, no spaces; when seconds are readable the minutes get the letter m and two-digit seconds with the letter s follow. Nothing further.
12h37
